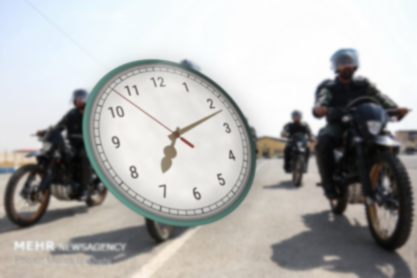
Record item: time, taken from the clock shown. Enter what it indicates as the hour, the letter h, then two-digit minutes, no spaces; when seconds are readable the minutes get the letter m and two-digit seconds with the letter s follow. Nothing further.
7h11m53s
